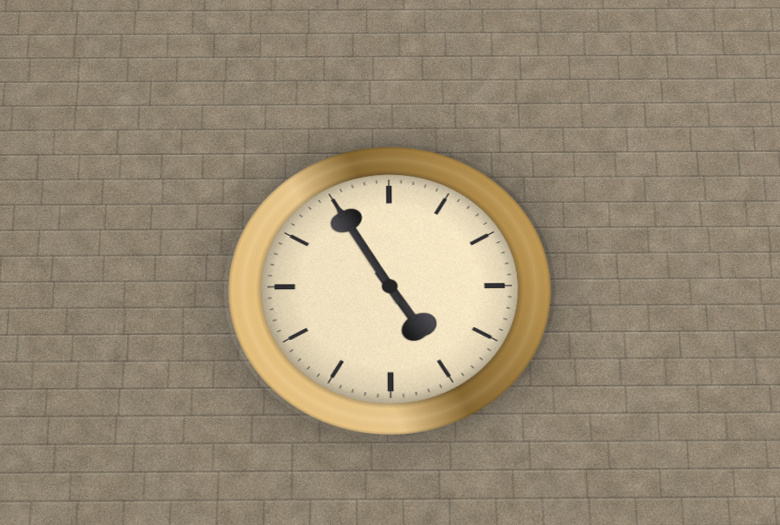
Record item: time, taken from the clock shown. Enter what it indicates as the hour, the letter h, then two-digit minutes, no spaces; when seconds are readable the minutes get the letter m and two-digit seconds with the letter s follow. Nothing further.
4h55
